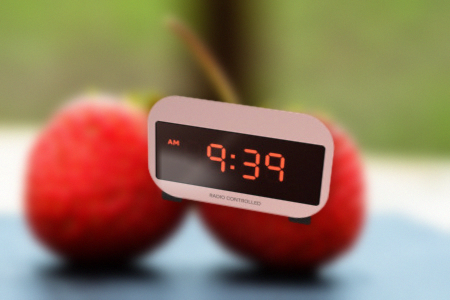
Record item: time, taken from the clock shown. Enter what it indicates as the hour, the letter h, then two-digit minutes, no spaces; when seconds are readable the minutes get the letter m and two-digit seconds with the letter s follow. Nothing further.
9h39
